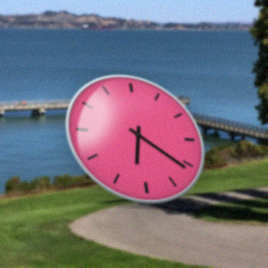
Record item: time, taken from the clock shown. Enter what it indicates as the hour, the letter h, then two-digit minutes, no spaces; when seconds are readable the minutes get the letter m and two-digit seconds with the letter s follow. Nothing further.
6h21
